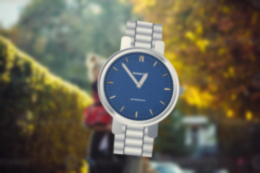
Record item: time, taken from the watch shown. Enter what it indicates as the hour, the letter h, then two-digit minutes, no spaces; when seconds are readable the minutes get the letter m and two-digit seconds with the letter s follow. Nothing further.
12h53
